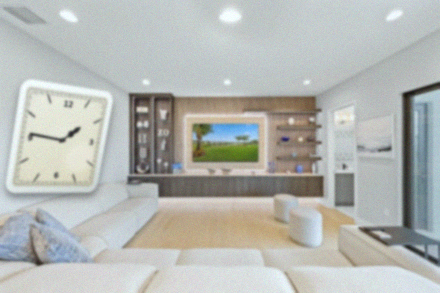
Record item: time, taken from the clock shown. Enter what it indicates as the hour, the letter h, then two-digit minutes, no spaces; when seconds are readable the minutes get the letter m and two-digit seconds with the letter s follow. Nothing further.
1h46
